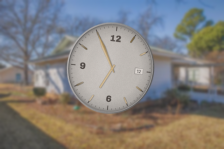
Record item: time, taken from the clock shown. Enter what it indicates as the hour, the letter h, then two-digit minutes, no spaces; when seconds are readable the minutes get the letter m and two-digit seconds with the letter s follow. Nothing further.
6h55
